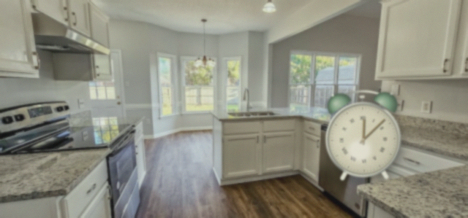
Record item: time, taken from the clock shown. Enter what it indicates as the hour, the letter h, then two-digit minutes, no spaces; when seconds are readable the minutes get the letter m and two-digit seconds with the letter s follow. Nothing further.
12h08
